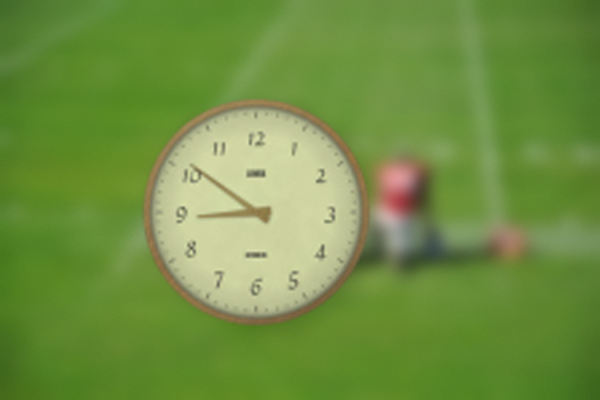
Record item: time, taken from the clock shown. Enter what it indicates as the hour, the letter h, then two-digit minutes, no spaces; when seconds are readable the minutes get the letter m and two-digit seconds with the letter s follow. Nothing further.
8h51
